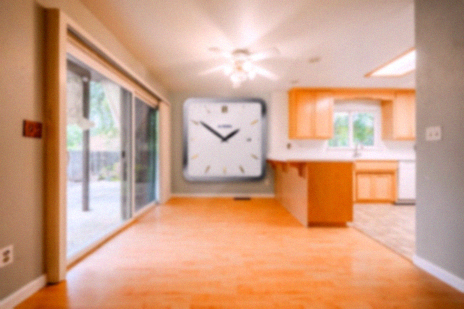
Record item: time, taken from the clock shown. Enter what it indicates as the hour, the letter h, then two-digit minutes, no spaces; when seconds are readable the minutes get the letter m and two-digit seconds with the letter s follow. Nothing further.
1h51
